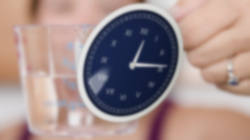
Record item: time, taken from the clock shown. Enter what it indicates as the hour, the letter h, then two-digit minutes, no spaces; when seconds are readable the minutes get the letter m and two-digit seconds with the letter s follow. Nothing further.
12h14
